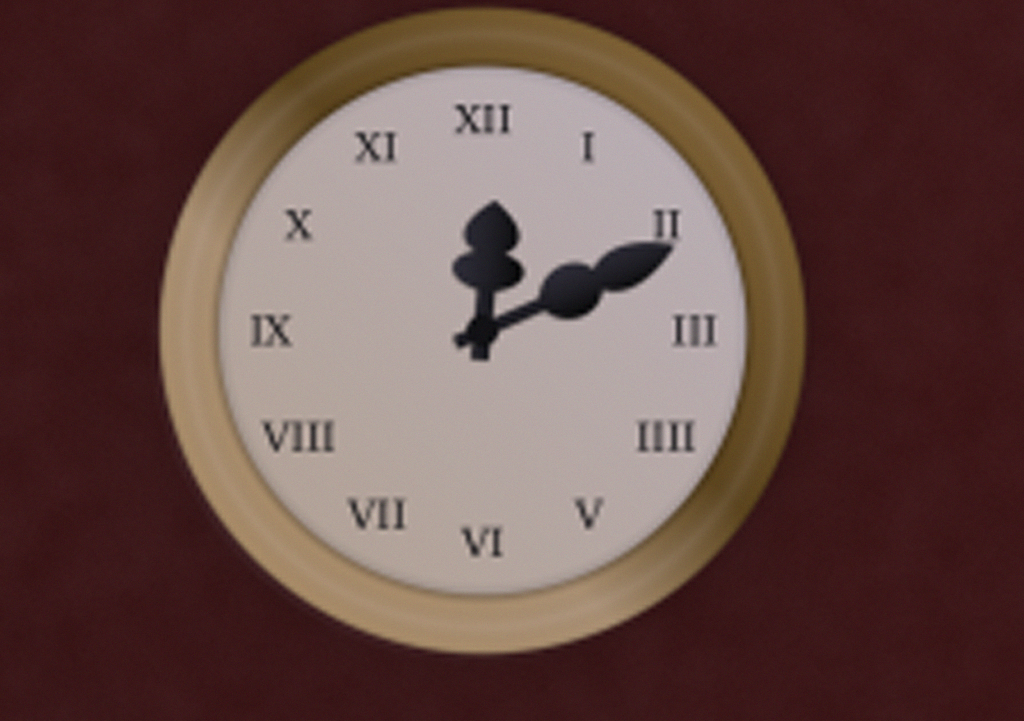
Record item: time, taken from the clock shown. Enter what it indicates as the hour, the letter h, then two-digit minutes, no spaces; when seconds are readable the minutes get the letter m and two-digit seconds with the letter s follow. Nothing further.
12h11
